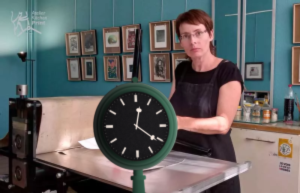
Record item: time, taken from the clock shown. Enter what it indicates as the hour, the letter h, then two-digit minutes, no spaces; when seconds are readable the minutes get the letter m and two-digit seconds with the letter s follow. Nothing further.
12h21
